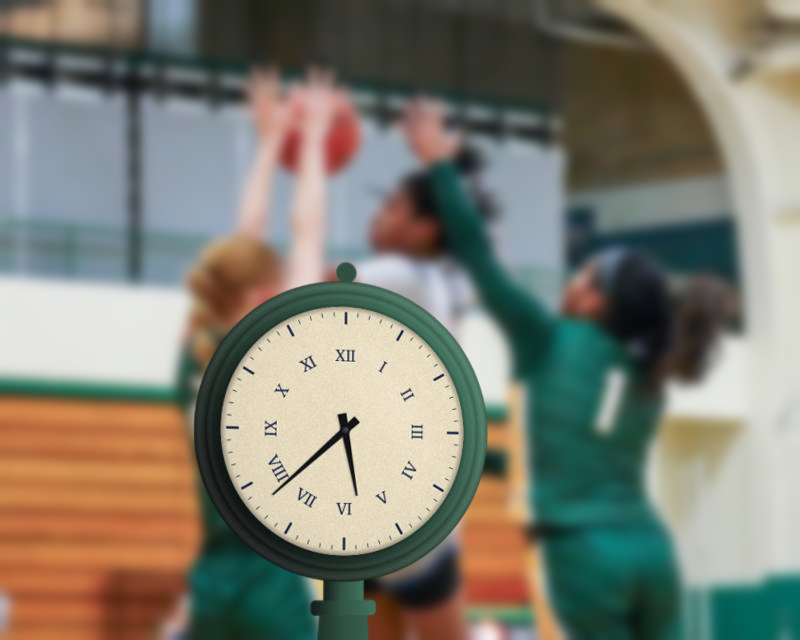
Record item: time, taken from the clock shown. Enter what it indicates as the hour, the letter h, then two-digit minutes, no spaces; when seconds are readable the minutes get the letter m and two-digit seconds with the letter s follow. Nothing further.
5h38
